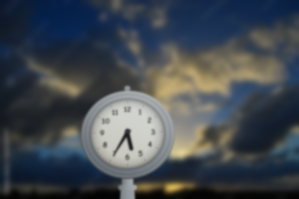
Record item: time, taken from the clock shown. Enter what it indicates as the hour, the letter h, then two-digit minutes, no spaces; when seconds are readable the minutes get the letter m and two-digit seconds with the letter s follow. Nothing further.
5h35
